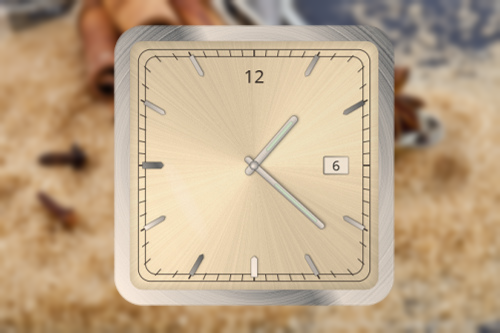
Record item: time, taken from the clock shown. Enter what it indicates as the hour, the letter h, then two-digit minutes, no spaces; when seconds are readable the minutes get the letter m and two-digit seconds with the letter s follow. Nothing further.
1h22
